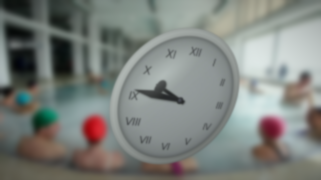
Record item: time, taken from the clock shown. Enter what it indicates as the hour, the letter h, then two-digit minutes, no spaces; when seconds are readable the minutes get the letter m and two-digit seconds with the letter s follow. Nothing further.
9h46
